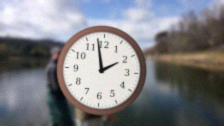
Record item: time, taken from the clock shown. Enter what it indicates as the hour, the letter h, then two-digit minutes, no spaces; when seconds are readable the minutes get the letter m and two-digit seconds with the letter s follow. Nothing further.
1h58
